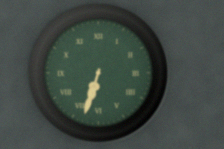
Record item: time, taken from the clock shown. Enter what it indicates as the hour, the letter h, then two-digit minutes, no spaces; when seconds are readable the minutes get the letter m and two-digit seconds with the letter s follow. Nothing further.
6h33
